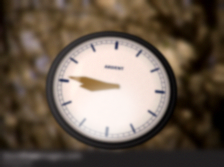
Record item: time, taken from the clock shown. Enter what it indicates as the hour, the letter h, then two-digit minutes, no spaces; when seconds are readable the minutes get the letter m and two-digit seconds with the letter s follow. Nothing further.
8h46
